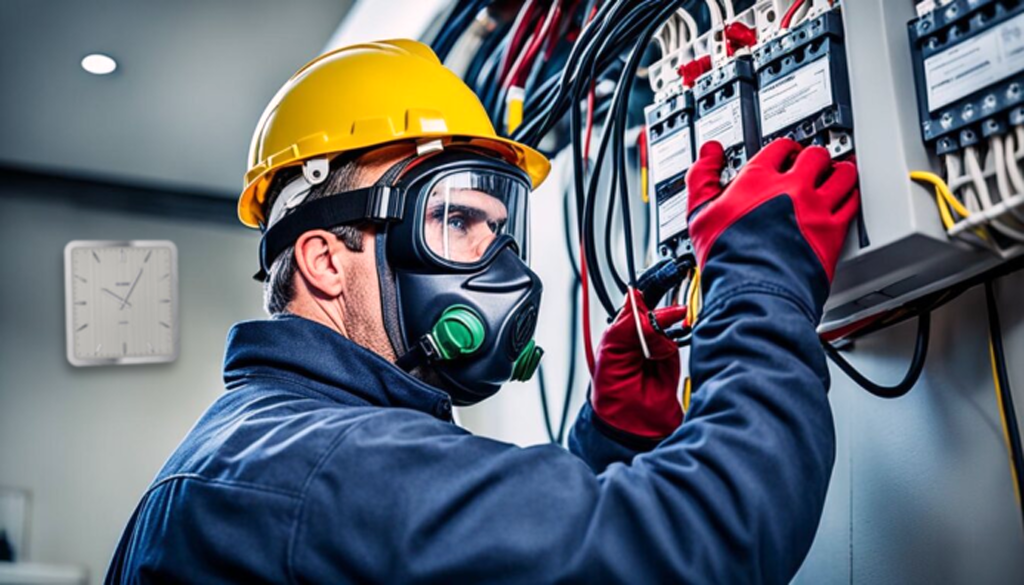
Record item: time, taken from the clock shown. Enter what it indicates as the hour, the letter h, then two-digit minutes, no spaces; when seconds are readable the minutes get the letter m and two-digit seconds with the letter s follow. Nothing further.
10h05
